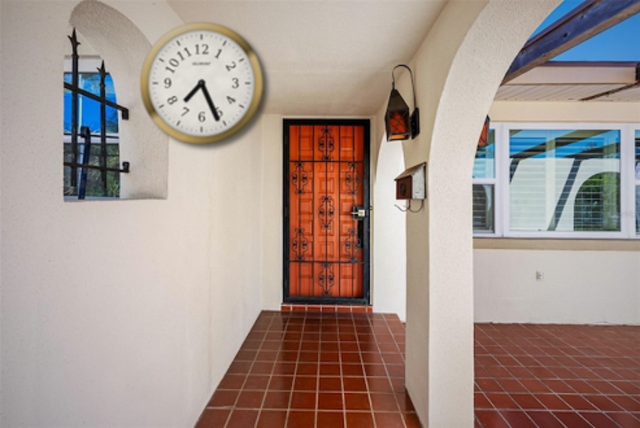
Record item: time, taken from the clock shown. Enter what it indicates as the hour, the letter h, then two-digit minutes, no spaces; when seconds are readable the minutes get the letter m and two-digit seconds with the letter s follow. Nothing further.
7h26
